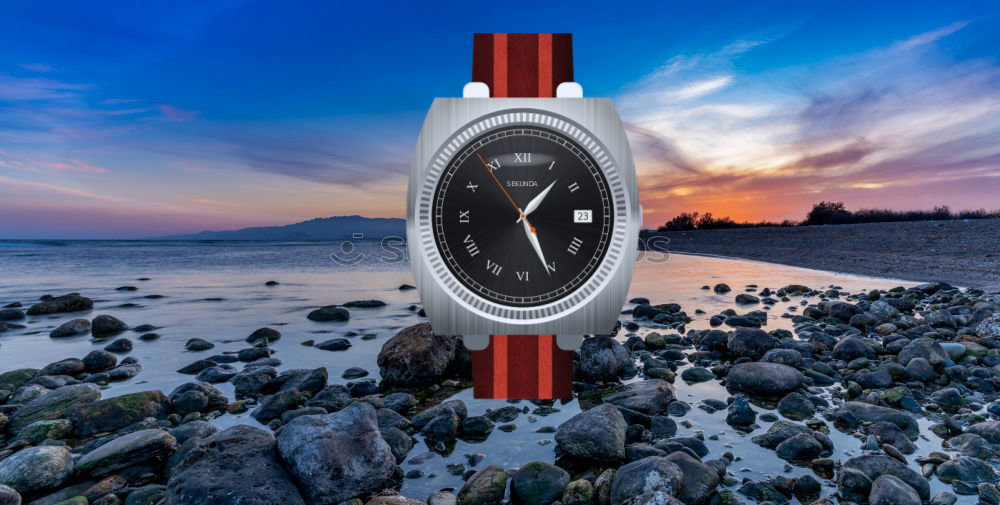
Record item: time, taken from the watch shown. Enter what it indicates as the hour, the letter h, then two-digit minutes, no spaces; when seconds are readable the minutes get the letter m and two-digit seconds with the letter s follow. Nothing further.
1h25m54s
